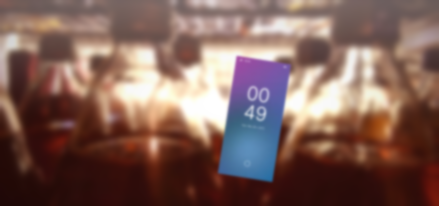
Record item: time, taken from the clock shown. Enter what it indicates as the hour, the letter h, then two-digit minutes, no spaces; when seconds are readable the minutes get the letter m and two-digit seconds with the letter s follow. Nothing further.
0h49
